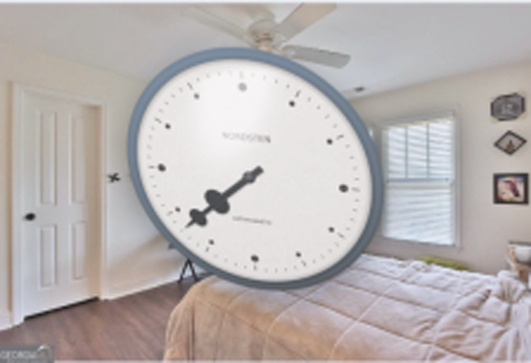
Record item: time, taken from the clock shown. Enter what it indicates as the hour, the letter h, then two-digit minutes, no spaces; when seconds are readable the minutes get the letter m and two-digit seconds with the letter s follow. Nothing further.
7h38
